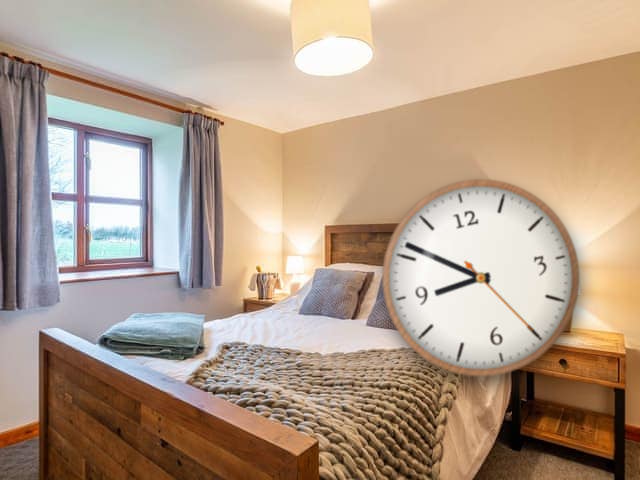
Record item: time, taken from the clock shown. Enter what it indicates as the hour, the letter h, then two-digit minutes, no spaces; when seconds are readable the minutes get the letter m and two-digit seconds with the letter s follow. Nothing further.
8h51m25s
